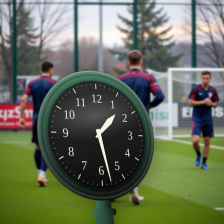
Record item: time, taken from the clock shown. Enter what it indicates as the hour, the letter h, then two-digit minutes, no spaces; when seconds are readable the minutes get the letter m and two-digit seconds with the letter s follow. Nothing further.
1h28
